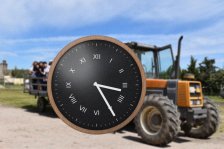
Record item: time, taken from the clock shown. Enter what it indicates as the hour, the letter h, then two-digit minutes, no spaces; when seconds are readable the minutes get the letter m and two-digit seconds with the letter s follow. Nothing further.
3h25
